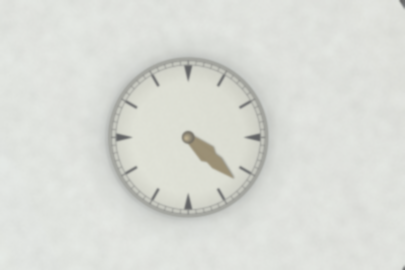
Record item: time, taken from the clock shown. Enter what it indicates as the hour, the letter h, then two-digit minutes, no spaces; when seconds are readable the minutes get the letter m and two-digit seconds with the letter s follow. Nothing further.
4h22
